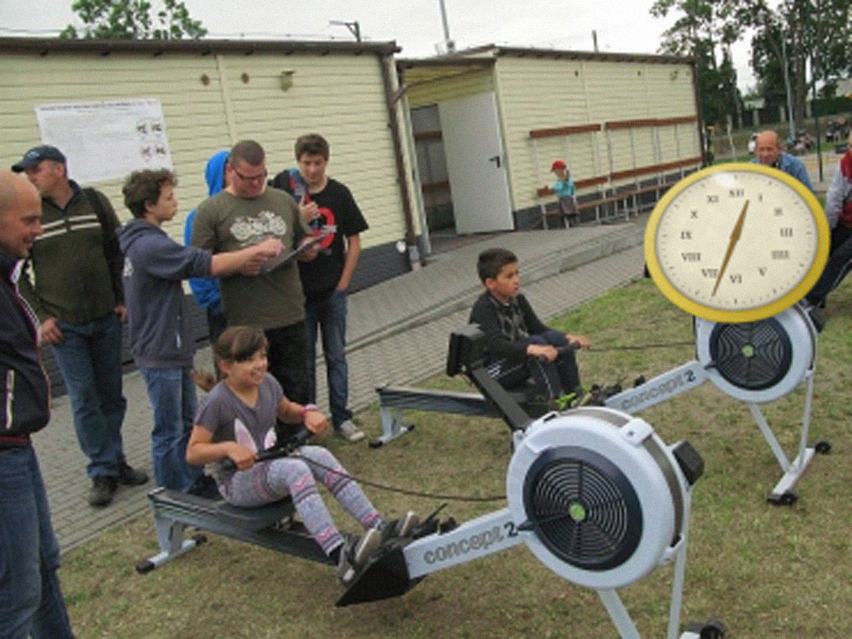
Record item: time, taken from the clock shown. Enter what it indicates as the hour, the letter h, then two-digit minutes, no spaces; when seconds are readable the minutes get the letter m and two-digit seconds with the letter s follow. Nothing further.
12h33
